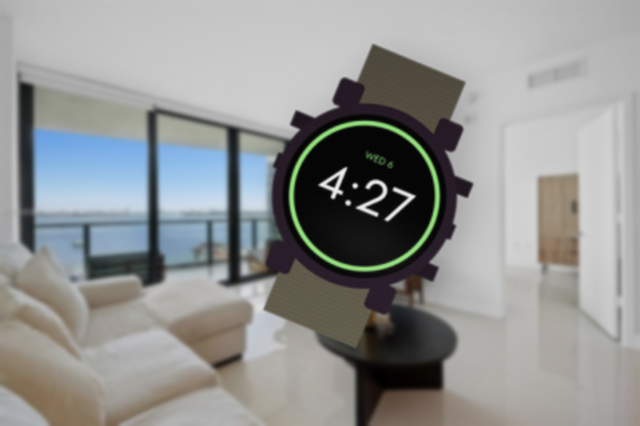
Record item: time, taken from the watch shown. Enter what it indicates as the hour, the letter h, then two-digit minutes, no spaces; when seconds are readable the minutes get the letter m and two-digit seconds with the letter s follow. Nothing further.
4h27
